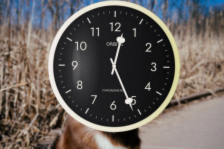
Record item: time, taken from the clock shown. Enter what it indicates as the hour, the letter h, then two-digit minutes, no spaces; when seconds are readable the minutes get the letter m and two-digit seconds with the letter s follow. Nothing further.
12h26
